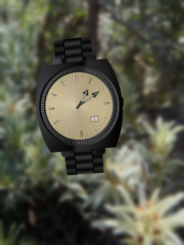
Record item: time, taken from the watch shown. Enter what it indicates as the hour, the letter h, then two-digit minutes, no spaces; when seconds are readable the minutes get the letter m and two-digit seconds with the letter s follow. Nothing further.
1h10
